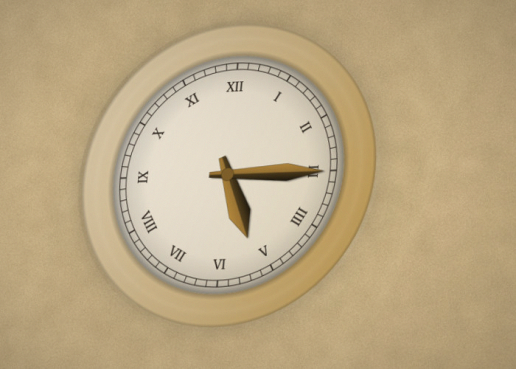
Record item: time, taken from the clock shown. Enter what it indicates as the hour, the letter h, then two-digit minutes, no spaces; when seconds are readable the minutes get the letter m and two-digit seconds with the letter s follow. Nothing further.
5h15
